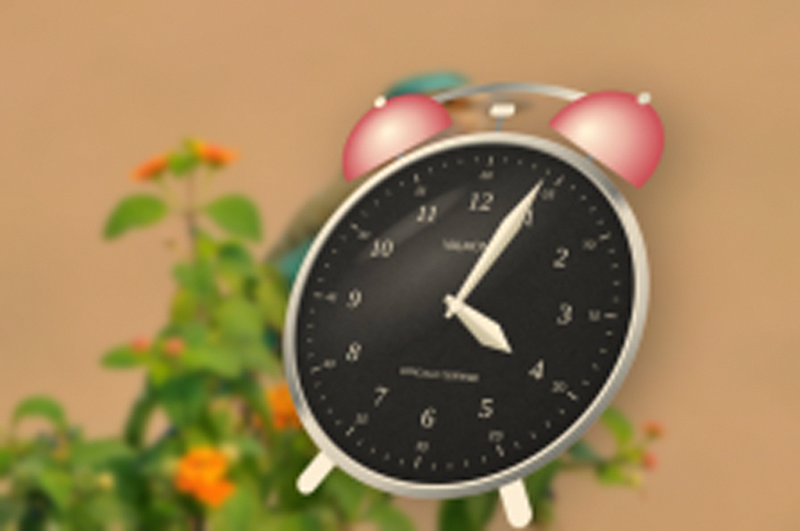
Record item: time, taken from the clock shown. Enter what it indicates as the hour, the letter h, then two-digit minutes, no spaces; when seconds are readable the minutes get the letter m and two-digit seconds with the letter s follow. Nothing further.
4h04
